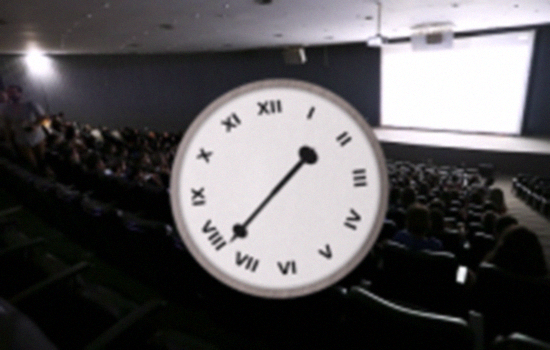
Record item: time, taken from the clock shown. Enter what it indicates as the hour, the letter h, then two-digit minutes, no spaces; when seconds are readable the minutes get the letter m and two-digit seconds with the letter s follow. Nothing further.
1h38
